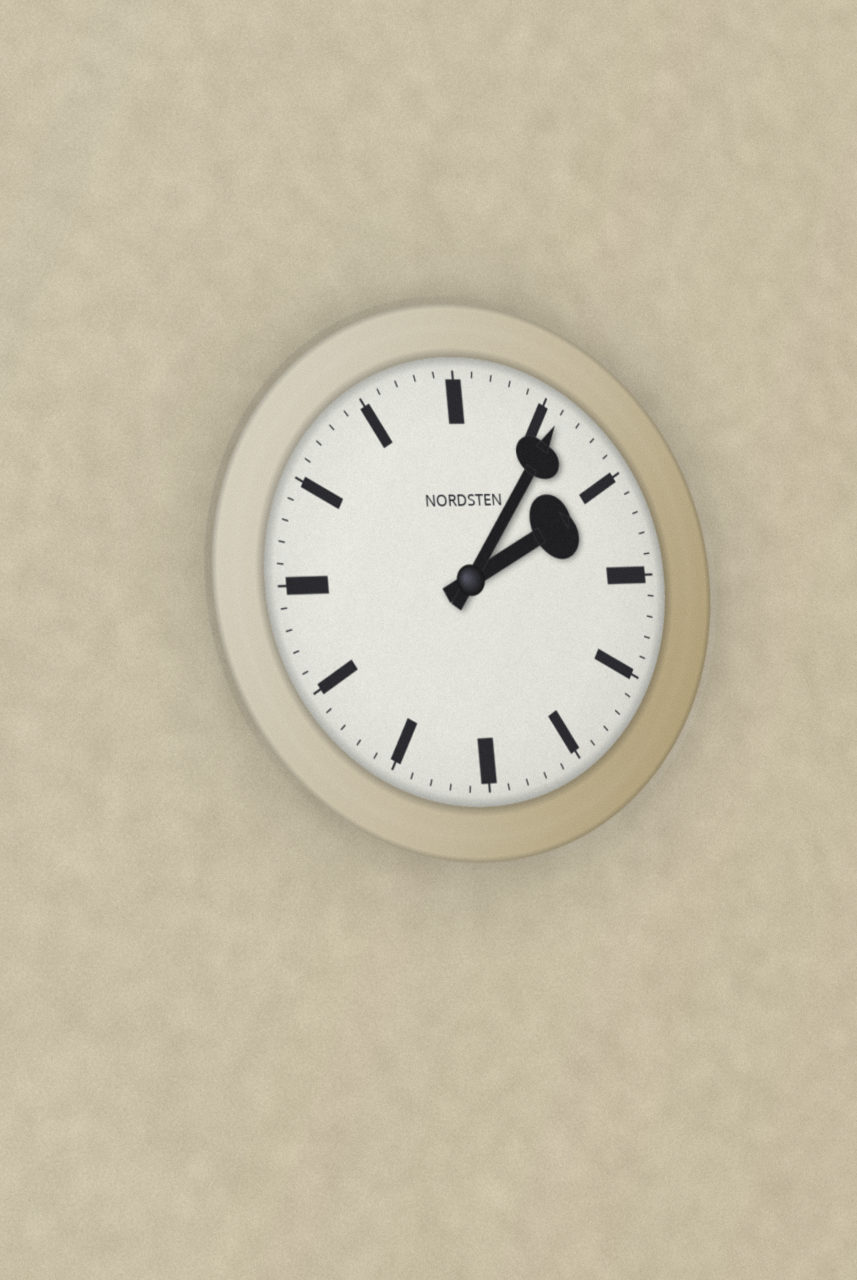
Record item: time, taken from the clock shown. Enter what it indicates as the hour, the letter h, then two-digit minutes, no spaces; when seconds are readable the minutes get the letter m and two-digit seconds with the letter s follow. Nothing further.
2h06
